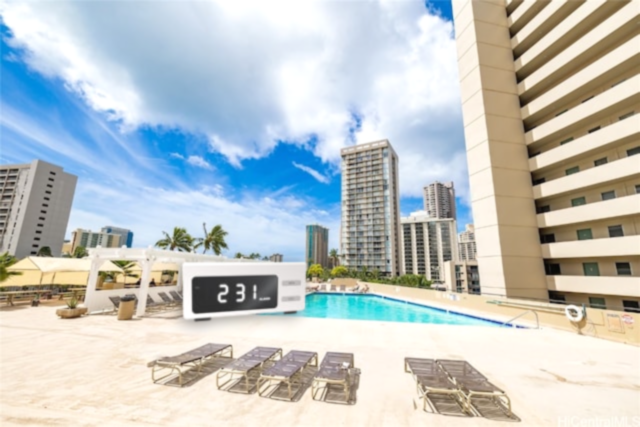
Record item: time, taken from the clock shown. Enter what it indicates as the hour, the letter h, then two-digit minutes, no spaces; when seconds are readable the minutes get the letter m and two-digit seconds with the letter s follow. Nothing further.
2h31
